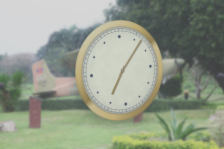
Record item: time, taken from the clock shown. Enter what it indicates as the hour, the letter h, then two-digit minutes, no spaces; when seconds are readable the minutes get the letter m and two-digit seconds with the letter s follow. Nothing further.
7h07
